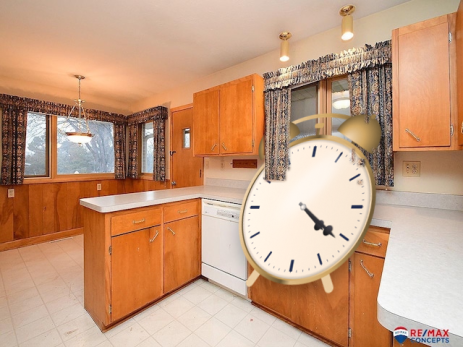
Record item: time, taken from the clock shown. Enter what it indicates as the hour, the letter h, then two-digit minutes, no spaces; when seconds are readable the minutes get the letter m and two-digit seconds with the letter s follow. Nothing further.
4h21
